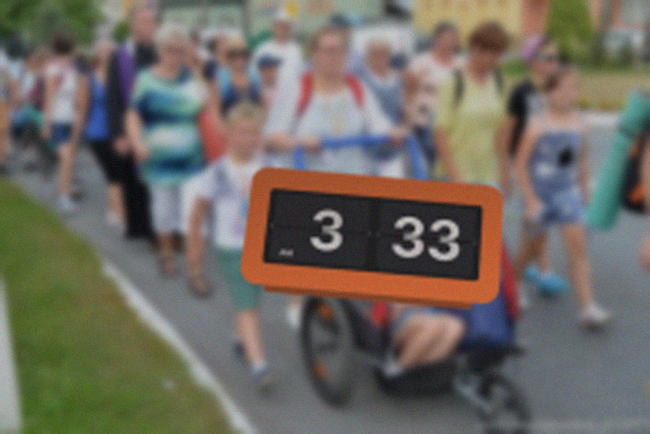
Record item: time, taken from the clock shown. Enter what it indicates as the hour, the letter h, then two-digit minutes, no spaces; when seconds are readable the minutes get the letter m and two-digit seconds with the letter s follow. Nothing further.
3h33
